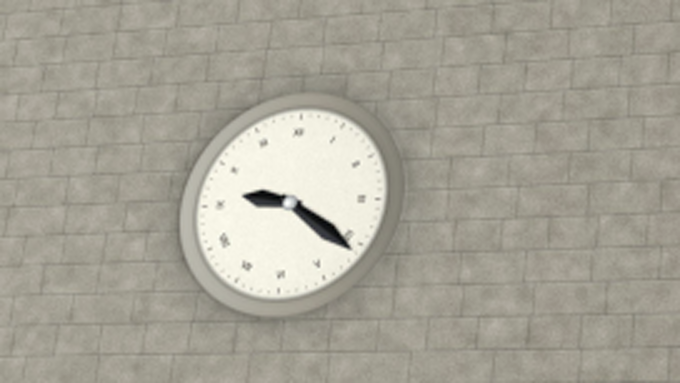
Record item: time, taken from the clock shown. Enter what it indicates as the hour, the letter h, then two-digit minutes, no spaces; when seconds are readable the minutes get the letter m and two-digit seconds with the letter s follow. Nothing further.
9h21
